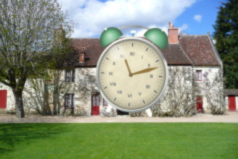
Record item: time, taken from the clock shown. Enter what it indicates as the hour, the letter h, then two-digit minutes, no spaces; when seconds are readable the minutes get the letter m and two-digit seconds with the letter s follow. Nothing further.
11h12
